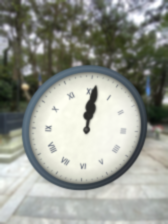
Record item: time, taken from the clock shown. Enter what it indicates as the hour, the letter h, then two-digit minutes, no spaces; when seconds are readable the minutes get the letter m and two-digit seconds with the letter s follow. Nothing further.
12h01
